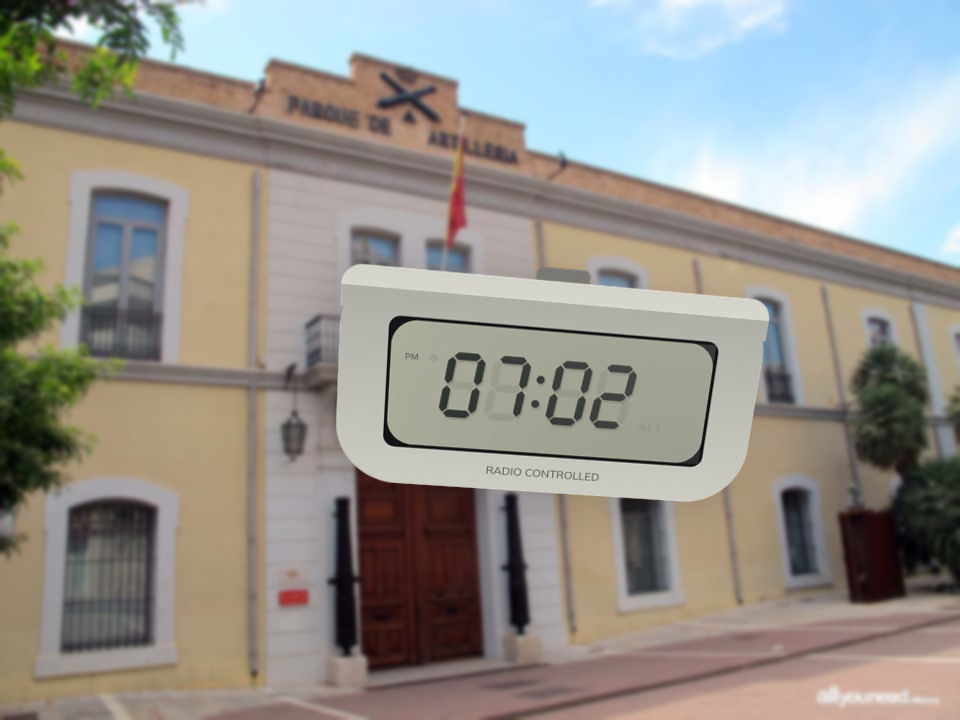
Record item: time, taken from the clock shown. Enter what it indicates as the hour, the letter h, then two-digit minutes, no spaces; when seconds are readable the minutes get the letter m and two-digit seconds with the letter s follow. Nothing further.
7h02
